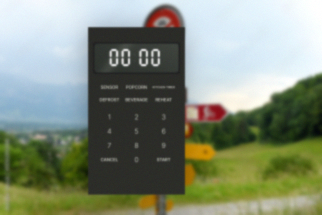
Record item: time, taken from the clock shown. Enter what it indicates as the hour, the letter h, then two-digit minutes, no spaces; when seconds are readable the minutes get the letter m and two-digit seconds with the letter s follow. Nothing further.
0h00
